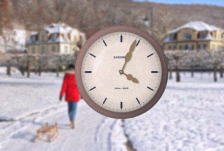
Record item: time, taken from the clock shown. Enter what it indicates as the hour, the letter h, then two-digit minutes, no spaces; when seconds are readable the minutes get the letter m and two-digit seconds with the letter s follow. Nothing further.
4h04
